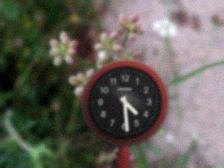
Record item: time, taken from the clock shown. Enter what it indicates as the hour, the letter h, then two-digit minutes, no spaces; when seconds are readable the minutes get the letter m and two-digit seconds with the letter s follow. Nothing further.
4h29
